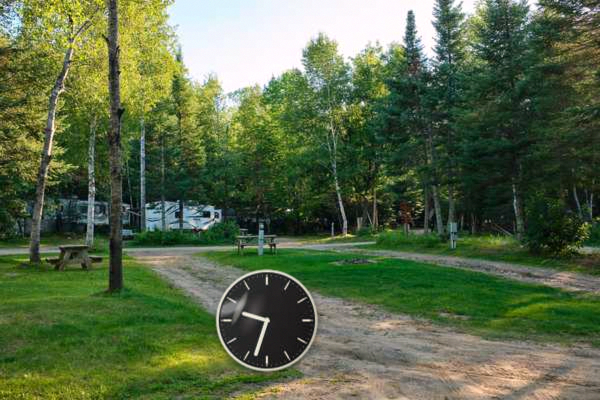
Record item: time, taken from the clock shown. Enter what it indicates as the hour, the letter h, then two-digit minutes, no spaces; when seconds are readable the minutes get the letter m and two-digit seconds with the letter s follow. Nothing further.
9h33
